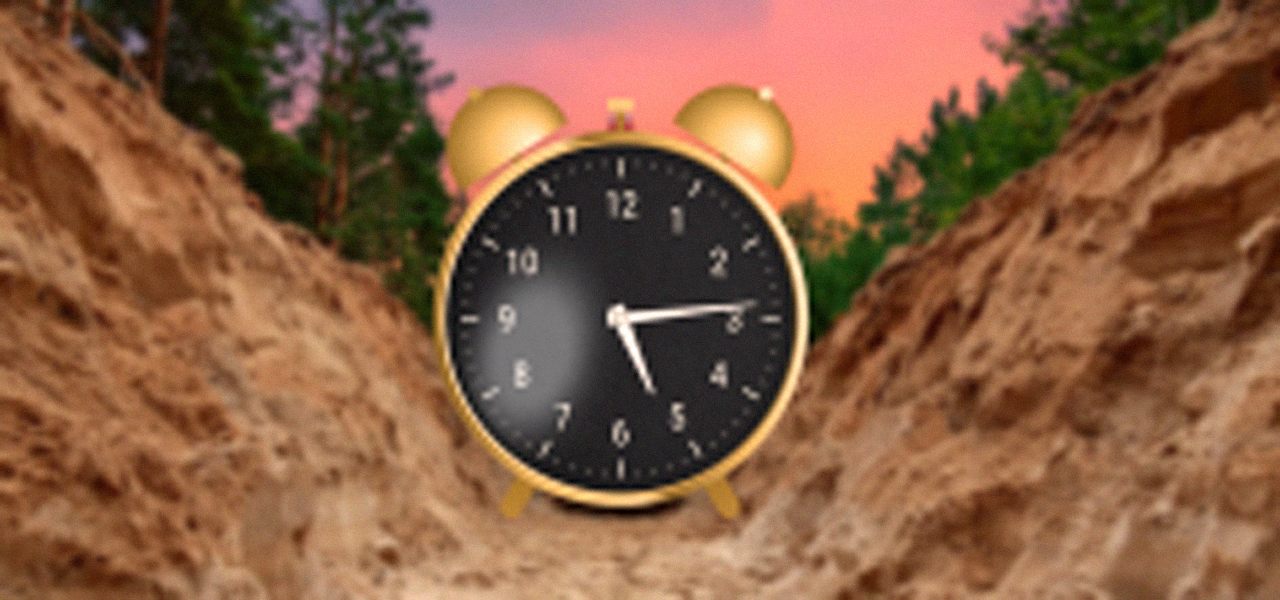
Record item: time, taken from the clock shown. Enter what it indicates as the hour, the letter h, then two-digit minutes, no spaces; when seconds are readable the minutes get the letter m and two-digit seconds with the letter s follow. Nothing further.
5h14
